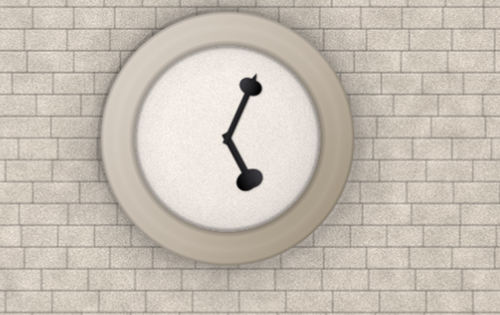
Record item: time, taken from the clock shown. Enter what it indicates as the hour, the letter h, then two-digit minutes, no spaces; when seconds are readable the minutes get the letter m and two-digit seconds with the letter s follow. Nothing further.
5h04
